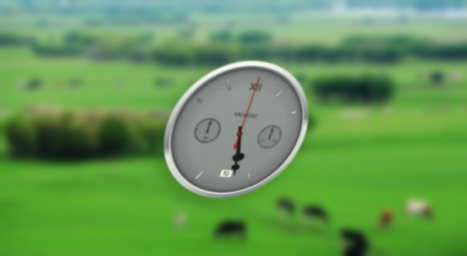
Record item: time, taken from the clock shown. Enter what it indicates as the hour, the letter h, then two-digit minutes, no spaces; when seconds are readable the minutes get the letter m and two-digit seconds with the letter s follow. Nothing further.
5h28
